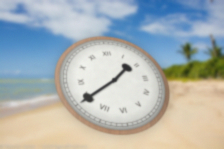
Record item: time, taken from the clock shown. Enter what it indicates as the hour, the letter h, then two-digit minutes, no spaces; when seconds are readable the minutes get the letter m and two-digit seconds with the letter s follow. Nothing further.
1h40
